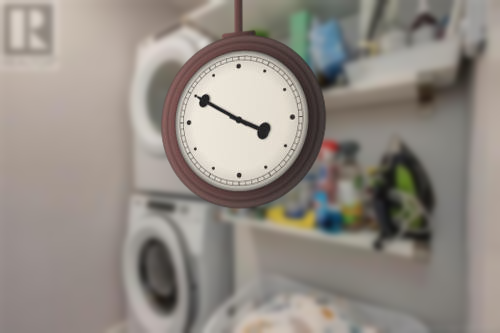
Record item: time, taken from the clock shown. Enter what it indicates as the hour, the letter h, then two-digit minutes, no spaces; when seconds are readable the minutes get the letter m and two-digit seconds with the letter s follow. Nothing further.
3h50
